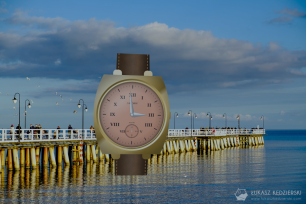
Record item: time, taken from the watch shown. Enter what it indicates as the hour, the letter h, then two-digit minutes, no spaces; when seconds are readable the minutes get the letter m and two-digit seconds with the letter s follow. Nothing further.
2h59
